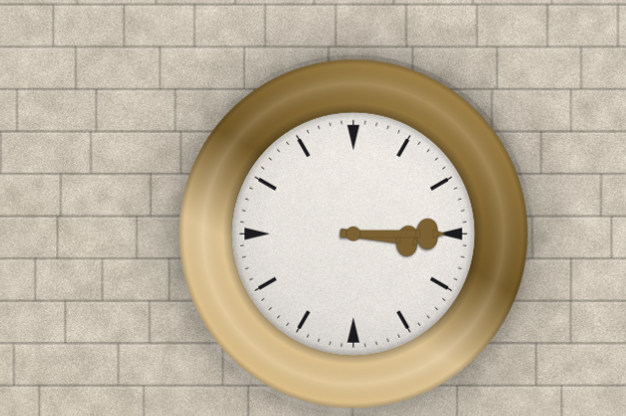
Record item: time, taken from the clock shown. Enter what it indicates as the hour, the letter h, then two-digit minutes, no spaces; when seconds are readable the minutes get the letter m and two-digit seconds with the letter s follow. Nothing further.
3h15
